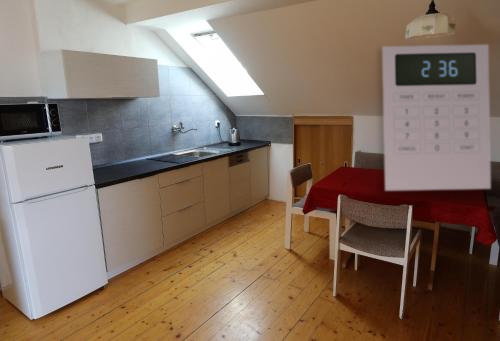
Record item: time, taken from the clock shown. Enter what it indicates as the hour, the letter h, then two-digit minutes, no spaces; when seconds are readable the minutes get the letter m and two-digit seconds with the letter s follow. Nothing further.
2h36
